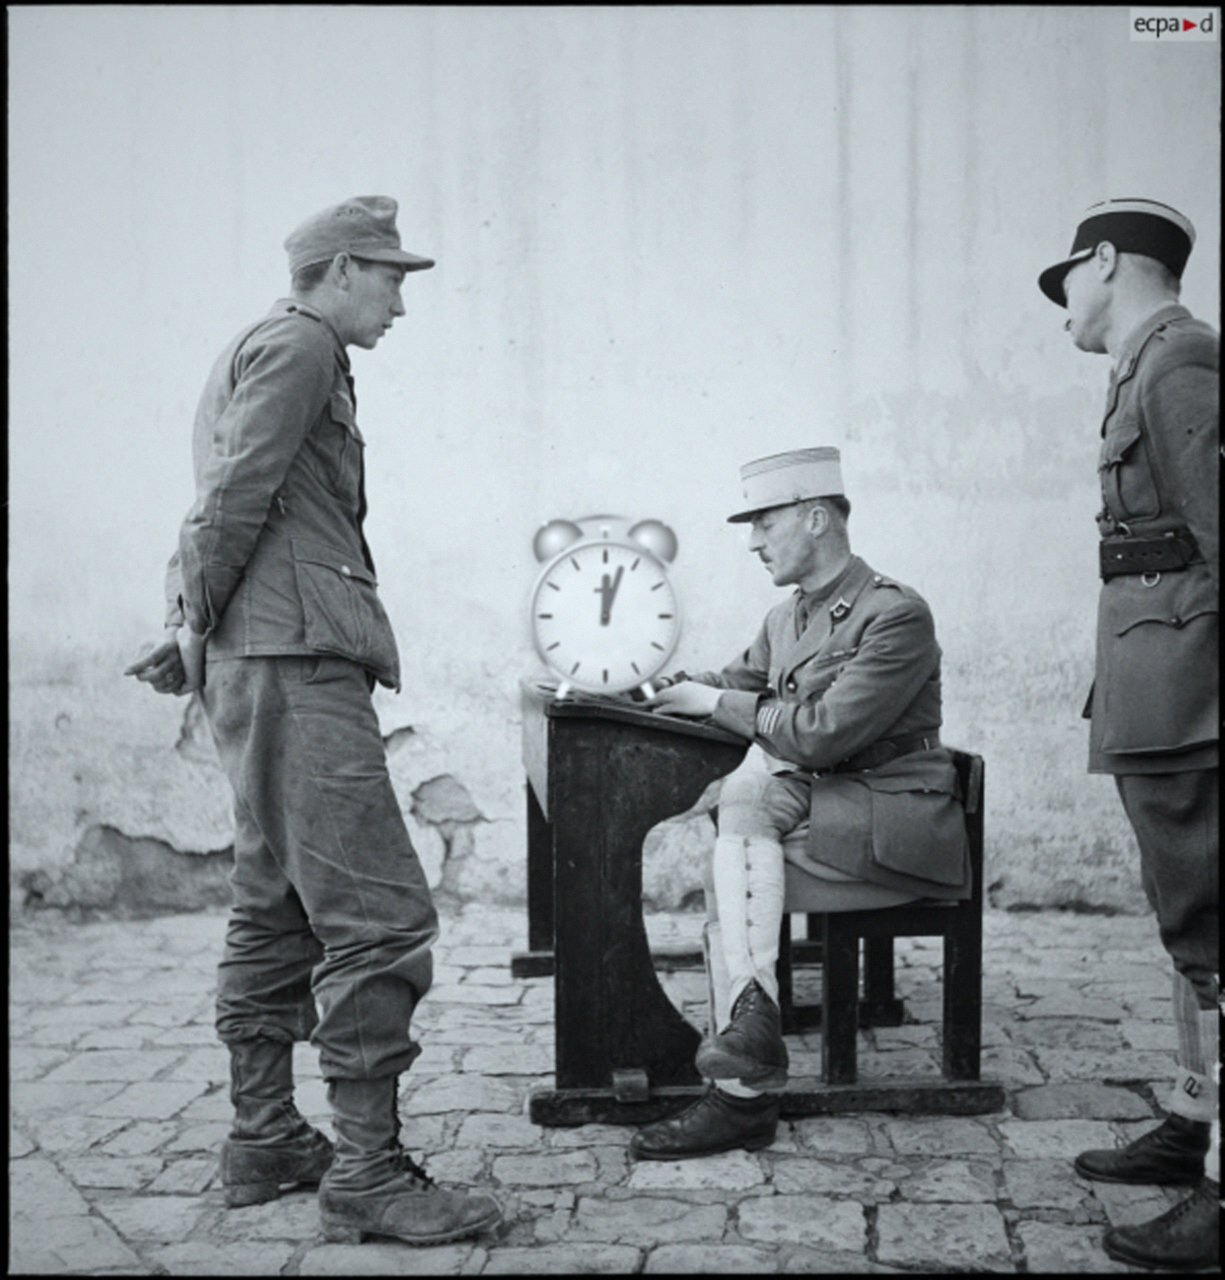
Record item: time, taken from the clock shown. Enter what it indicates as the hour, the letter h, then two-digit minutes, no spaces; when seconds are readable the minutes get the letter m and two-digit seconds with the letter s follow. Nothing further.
12h03
